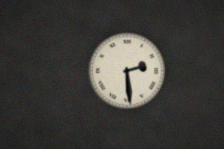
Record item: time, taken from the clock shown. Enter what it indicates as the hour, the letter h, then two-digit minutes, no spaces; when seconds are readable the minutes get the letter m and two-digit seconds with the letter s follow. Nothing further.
2h29
